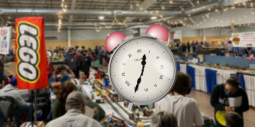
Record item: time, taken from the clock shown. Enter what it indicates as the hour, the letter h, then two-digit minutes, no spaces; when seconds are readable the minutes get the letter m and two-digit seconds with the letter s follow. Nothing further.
12h35
